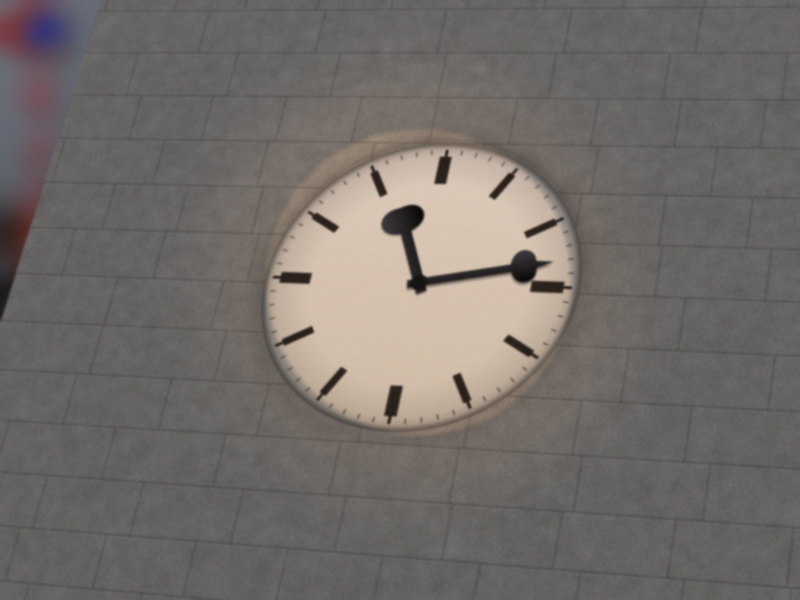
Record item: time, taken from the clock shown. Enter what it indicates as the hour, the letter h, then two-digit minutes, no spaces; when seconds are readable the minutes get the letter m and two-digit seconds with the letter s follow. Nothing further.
11h13
